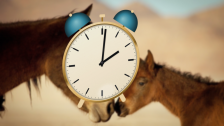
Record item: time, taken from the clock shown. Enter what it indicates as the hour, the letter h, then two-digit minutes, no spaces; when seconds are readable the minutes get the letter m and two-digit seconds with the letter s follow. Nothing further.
2h01
